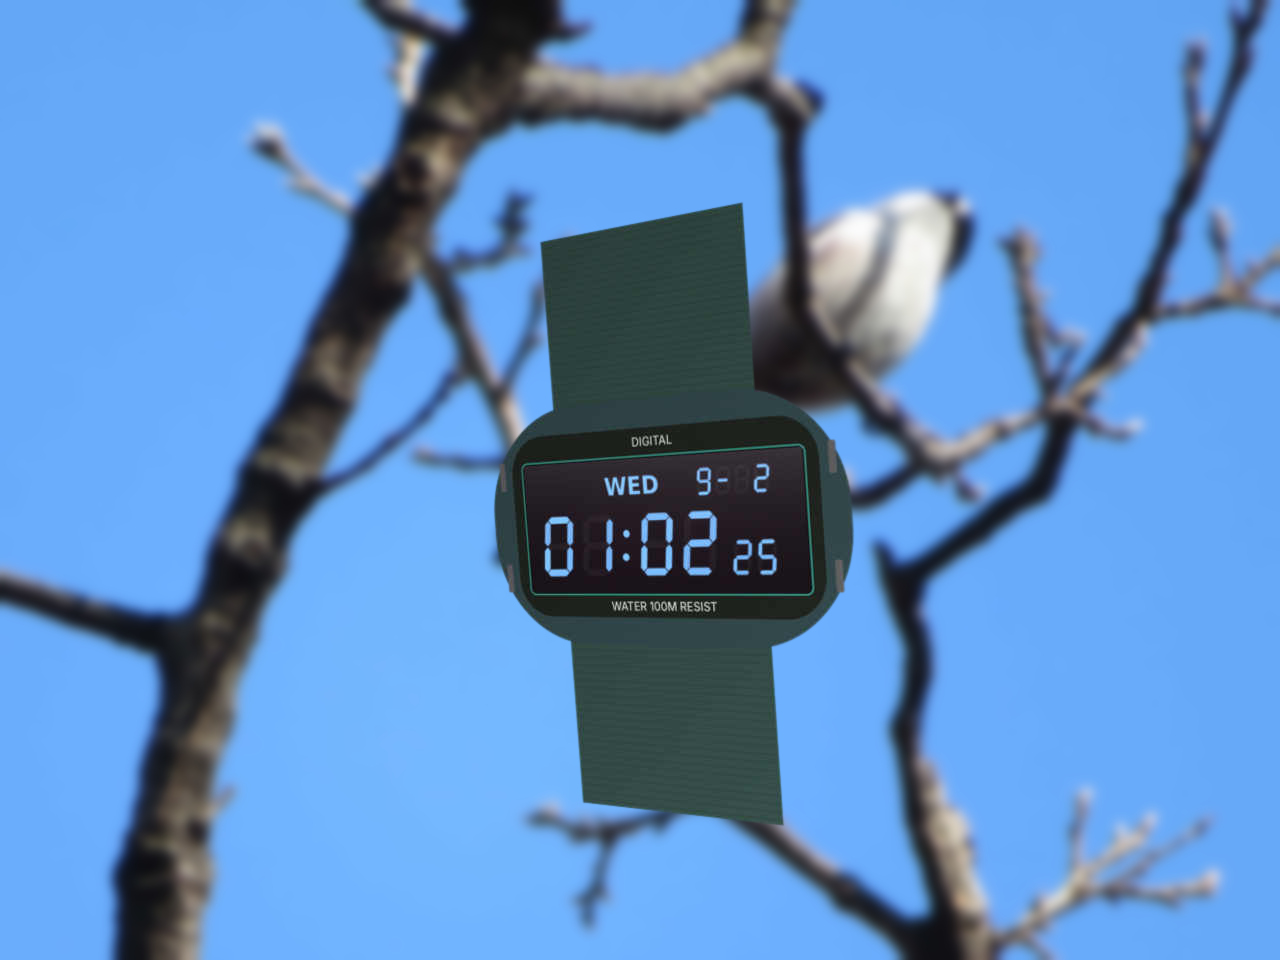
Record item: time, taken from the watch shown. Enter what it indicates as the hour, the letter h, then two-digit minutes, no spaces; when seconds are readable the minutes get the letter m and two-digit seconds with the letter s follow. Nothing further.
1h02m25s
